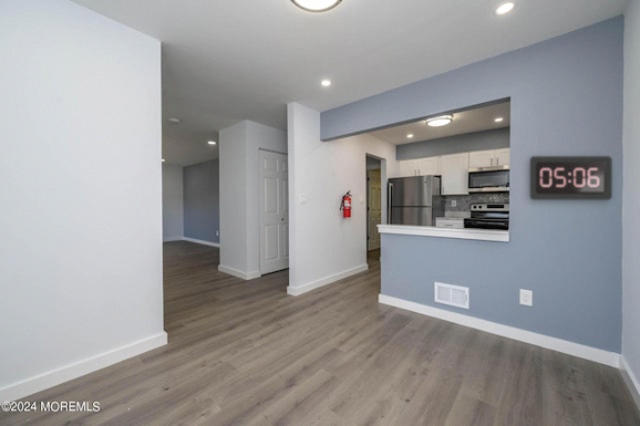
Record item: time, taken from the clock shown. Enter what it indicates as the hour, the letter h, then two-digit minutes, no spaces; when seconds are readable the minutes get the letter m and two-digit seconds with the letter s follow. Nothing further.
5h06
